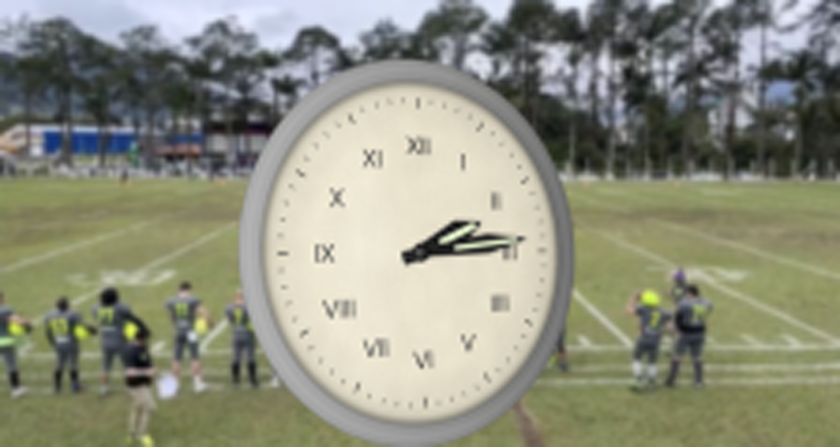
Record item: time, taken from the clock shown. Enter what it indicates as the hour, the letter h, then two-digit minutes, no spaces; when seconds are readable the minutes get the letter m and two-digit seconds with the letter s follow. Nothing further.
2h14
